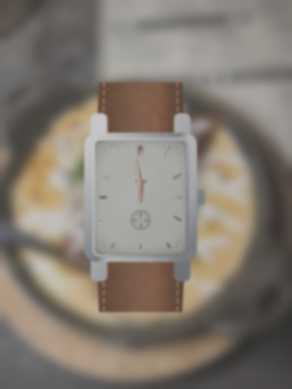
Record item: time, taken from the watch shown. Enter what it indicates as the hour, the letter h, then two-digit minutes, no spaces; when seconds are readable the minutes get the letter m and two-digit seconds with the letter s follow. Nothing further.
11h59
